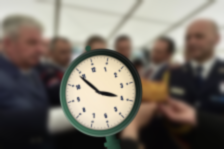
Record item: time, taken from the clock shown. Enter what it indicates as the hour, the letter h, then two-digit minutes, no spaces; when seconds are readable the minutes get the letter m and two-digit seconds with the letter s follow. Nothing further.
3h54
